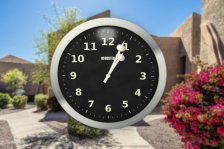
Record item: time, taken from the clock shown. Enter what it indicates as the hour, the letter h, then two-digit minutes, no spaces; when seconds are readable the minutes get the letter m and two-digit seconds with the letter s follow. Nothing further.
1h04
